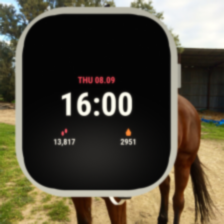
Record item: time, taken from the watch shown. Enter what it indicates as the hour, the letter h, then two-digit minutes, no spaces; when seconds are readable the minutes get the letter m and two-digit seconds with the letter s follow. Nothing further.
16h00
